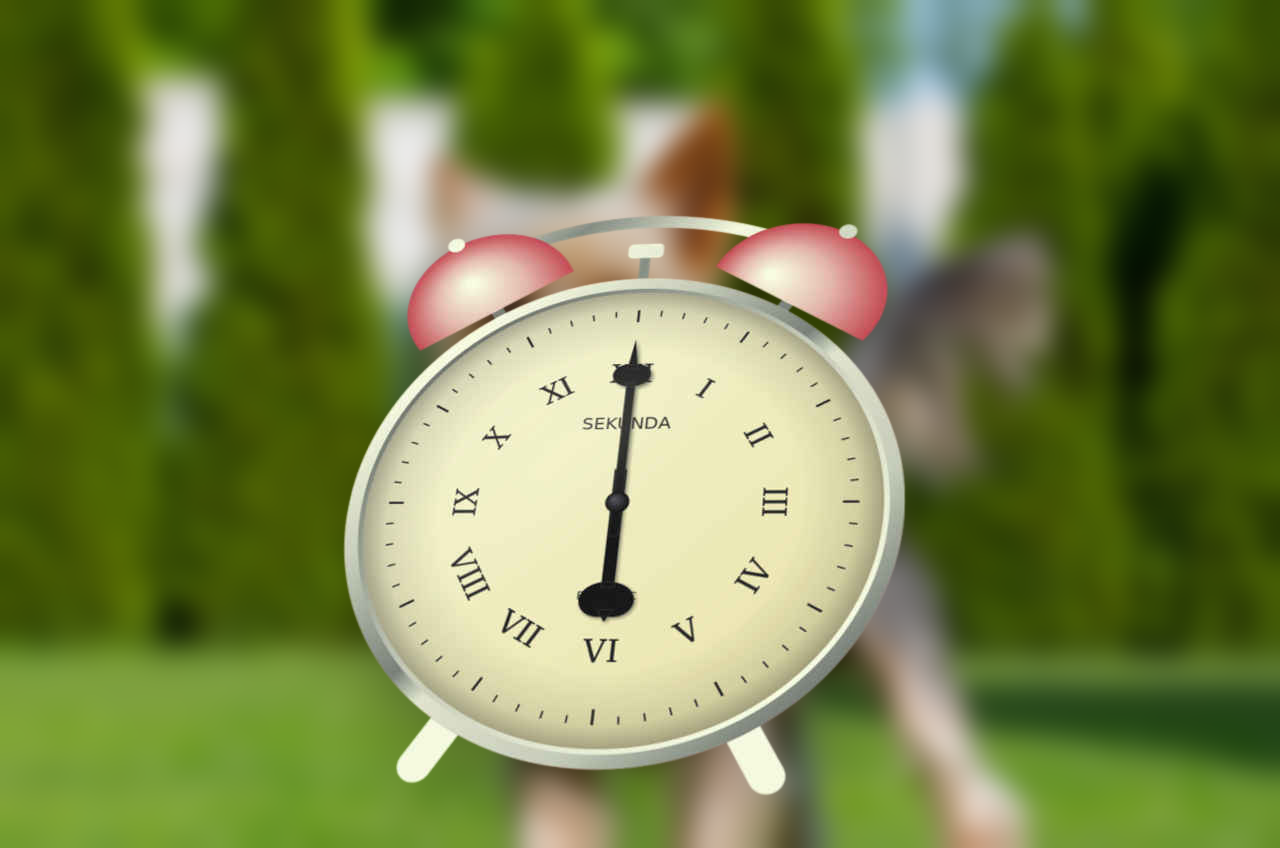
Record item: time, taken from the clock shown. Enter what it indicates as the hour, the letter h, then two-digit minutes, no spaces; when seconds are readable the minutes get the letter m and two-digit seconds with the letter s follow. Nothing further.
6h00
